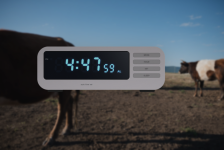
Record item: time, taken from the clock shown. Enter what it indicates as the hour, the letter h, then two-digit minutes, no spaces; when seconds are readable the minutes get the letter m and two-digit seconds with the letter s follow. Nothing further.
4h47m59s
